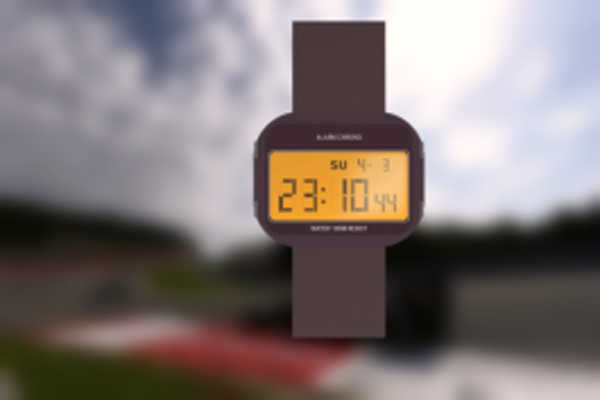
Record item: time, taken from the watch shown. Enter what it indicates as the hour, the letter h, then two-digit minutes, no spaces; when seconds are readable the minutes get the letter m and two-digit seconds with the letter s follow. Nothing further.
23h10m44s
